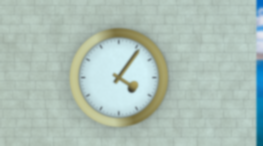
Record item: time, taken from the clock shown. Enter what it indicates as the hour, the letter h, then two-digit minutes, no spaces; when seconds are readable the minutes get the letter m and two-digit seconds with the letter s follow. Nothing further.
4h06
